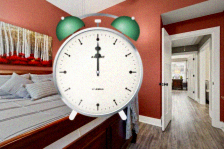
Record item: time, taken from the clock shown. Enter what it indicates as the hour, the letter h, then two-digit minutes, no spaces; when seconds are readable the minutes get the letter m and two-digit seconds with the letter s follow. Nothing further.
12h00
